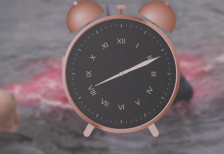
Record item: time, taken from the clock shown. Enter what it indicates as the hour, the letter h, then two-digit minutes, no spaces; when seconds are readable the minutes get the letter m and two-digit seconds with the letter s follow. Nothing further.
8h11
